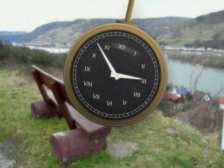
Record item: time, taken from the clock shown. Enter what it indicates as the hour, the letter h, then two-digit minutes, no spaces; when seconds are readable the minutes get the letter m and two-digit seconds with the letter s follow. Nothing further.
2h53
